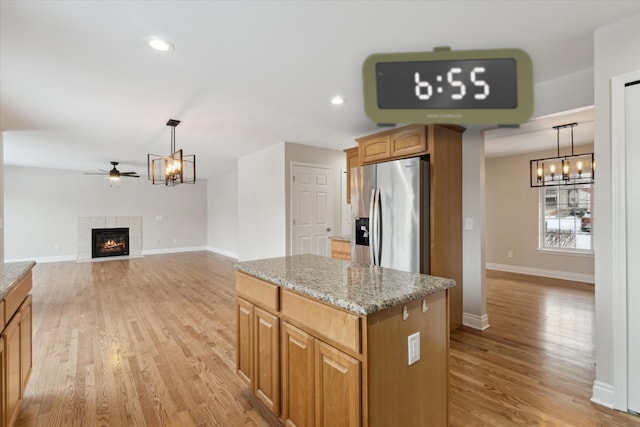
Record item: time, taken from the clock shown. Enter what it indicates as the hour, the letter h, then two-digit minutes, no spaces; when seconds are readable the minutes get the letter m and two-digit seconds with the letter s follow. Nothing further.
6h55
